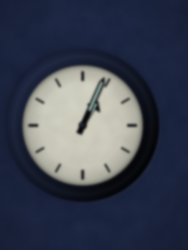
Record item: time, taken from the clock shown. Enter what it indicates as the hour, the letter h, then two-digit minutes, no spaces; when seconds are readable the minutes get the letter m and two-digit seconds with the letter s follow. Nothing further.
1h04
